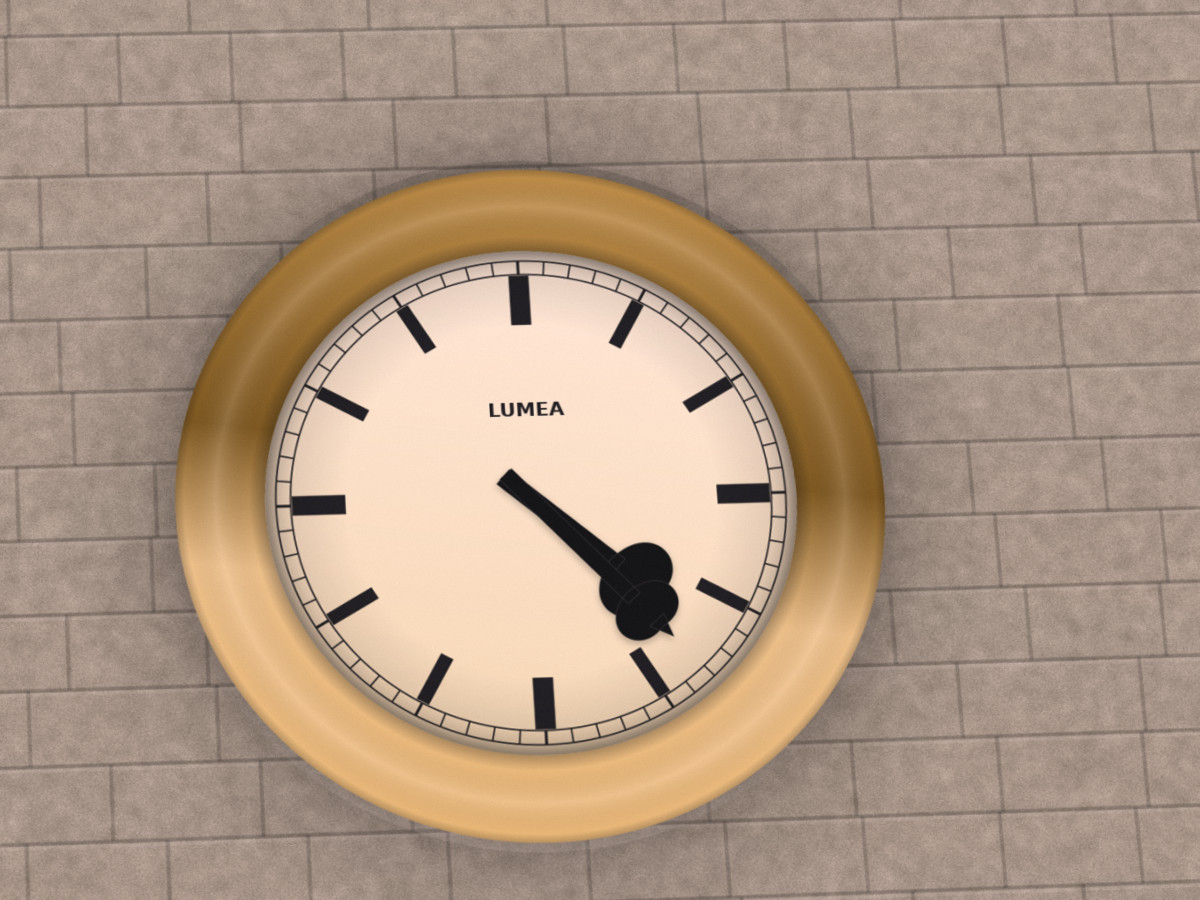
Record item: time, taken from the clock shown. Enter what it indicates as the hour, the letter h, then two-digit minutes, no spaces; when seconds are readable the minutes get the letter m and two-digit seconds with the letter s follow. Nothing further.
4h23
